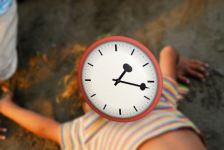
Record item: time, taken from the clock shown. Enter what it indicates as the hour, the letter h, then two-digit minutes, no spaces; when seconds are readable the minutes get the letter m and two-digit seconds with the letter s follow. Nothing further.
1h17
